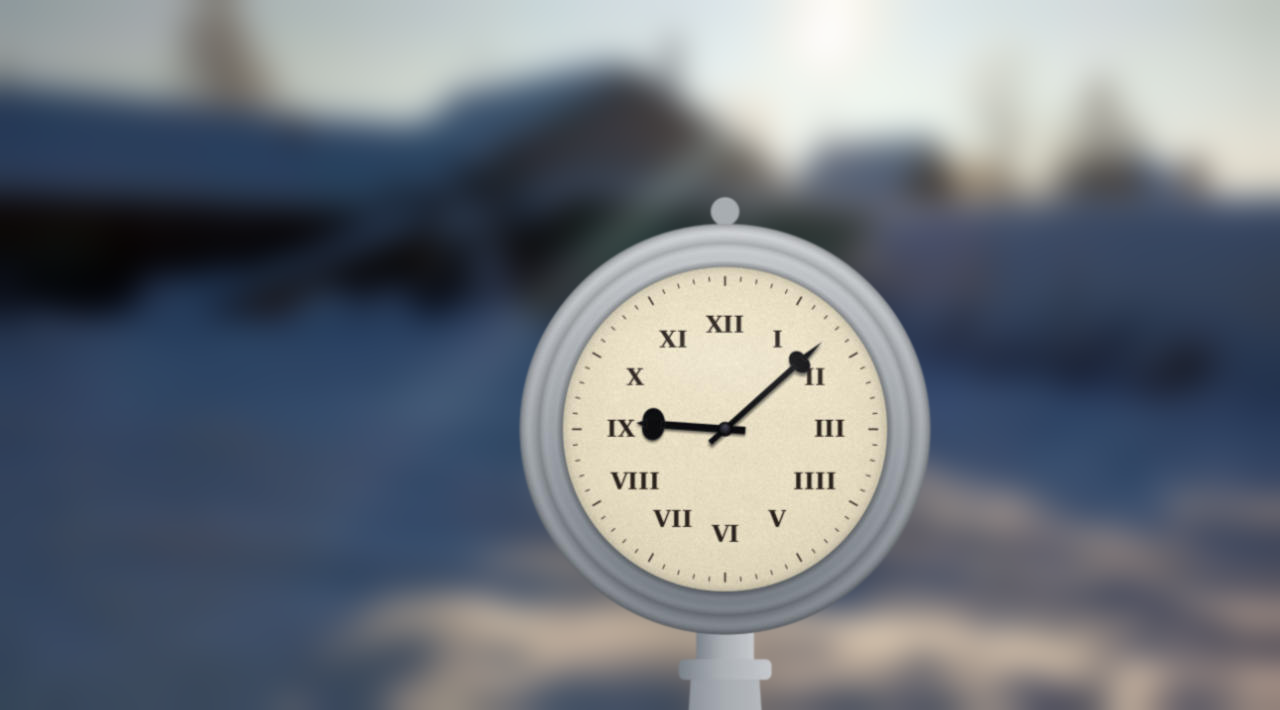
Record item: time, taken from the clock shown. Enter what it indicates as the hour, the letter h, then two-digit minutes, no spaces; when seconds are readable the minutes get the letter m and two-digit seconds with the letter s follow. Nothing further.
9h08
